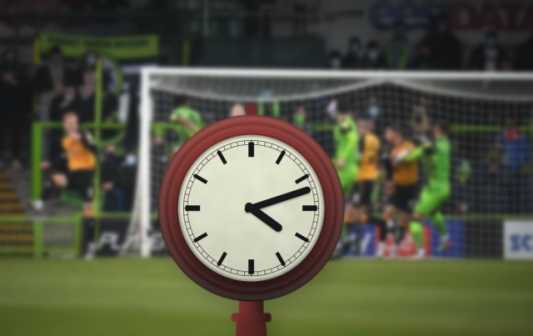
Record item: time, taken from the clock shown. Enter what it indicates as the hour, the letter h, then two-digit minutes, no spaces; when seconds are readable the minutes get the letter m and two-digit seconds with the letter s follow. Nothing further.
4h12
